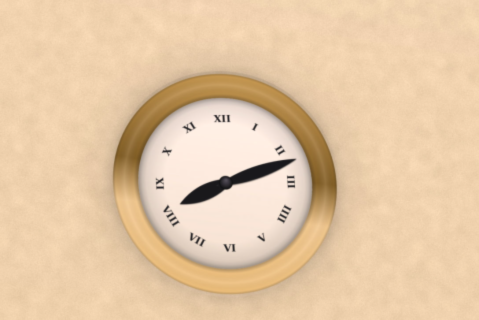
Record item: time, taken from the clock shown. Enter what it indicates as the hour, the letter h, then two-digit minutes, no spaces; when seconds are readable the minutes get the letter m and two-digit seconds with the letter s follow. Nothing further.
8h12
